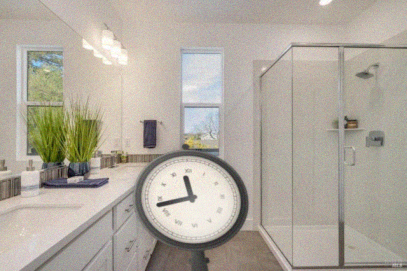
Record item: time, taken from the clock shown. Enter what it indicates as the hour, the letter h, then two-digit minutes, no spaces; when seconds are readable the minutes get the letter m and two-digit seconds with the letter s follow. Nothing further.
11h43
